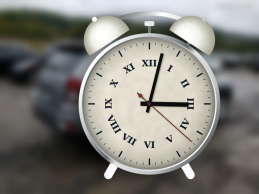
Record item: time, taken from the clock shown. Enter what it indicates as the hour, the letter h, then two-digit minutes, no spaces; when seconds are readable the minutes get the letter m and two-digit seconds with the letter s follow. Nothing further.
3h02m22s
